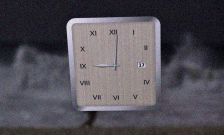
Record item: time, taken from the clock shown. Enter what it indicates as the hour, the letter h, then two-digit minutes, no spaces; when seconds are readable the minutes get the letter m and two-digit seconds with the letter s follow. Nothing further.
9h01
